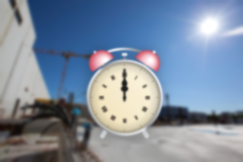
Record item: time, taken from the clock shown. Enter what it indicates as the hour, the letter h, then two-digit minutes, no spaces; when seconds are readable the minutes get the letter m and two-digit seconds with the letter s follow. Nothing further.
12h00
